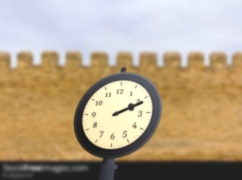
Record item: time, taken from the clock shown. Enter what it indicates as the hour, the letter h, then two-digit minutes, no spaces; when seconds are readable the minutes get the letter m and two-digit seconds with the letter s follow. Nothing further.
2h11
